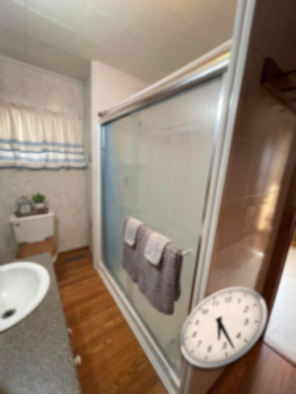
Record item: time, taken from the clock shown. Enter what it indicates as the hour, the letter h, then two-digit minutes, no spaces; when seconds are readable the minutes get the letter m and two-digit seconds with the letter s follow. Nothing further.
5h23
